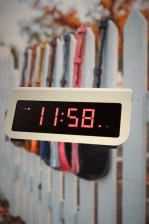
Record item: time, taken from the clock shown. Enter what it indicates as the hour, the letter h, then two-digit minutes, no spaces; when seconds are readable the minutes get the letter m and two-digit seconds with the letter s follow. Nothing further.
11h58
